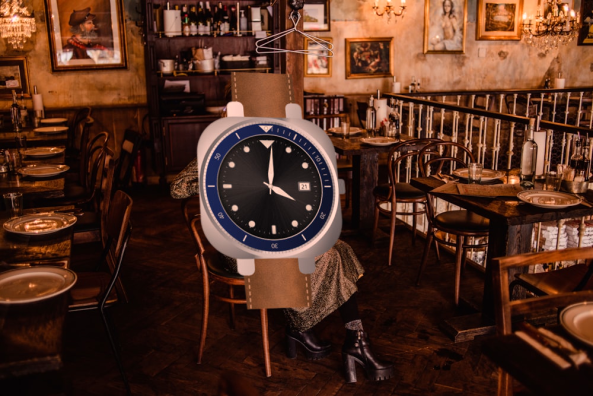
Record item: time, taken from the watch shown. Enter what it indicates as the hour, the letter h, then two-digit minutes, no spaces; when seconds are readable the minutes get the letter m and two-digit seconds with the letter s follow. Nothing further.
4h01
